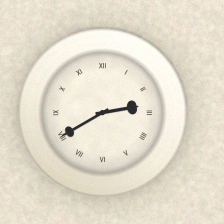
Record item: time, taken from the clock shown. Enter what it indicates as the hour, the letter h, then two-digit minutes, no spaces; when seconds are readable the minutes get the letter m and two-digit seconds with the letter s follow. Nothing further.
2h40
